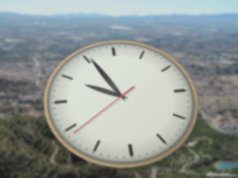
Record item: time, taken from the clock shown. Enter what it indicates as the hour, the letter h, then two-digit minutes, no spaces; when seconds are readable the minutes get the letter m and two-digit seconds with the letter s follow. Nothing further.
9h55m39s
